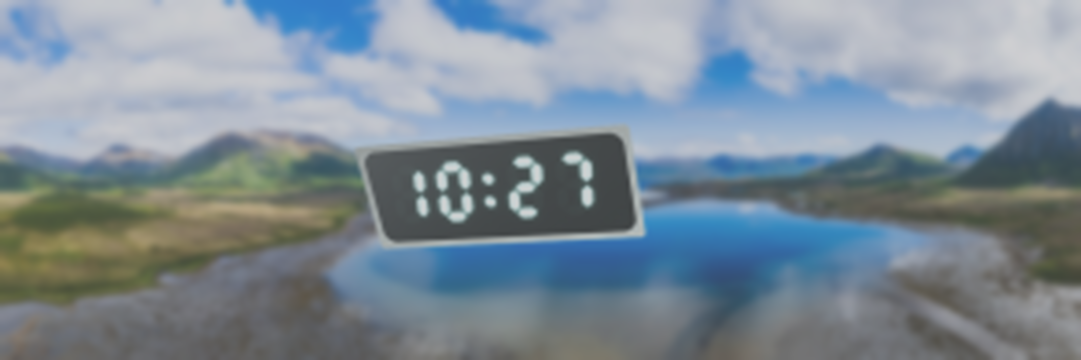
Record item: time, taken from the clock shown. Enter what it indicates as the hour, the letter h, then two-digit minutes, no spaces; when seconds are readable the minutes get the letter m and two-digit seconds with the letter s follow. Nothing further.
10h27
